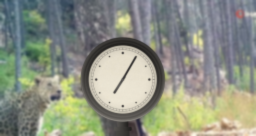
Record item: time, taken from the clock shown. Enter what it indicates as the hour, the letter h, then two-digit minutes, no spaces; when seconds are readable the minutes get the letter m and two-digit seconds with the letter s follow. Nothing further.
7h05
